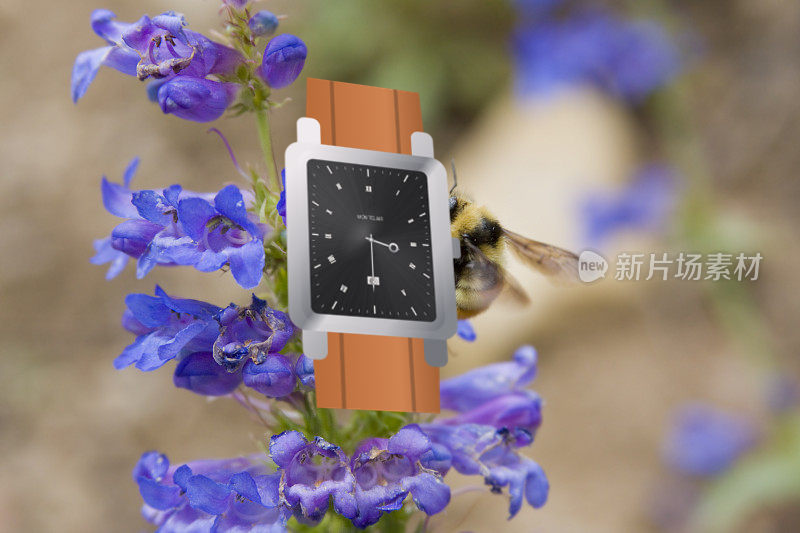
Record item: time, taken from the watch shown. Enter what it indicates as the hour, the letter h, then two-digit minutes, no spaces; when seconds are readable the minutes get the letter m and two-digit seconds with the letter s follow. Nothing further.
3h30
